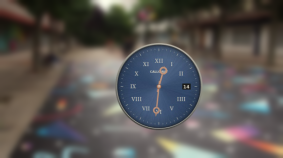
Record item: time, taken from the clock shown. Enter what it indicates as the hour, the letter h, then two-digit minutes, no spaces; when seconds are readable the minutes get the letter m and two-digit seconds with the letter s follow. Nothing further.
12h31
